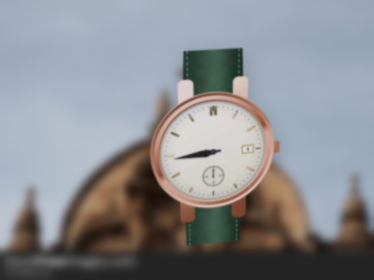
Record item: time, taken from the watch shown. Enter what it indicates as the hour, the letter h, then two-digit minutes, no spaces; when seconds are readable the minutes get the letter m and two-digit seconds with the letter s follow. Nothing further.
8h44
